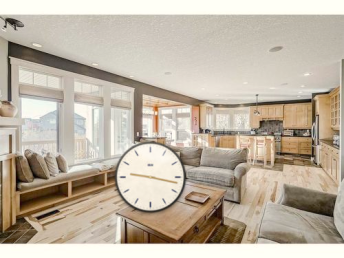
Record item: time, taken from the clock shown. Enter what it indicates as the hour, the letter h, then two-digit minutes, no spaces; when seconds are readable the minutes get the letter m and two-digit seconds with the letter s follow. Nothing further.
9h17
